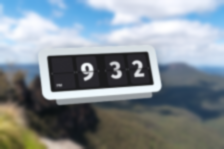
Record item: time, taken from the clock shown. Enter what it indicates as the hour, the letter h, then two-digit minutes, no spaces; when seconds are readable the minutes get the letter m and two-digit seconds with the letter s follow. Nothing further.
9h32
